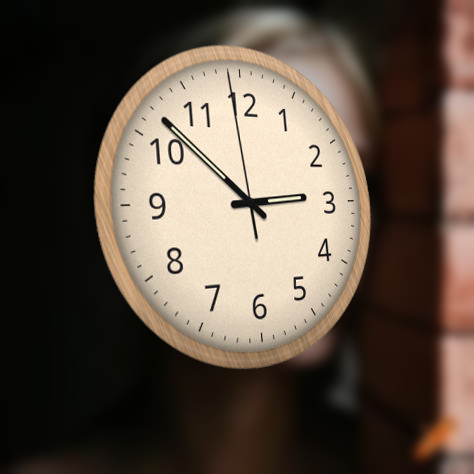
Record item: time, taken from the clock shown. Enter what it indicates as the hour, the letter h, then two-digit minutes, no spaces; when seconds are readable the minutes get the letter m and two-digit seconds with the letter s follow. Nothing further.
2h51m59s
